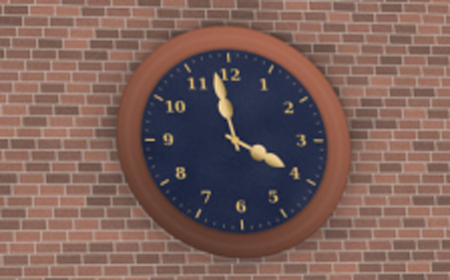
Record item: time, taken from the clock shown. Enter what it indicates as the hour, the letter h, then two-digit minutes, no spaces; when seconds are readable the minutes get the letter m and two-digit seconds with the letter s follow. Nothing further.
3h58
